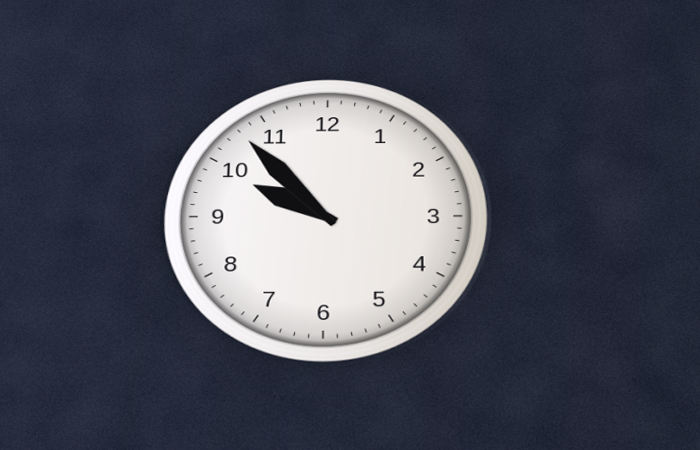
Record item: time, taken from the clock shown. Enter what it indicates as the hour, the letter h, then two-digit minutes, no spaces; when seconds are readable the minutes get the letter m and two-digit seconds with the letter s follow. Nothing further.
9h53
